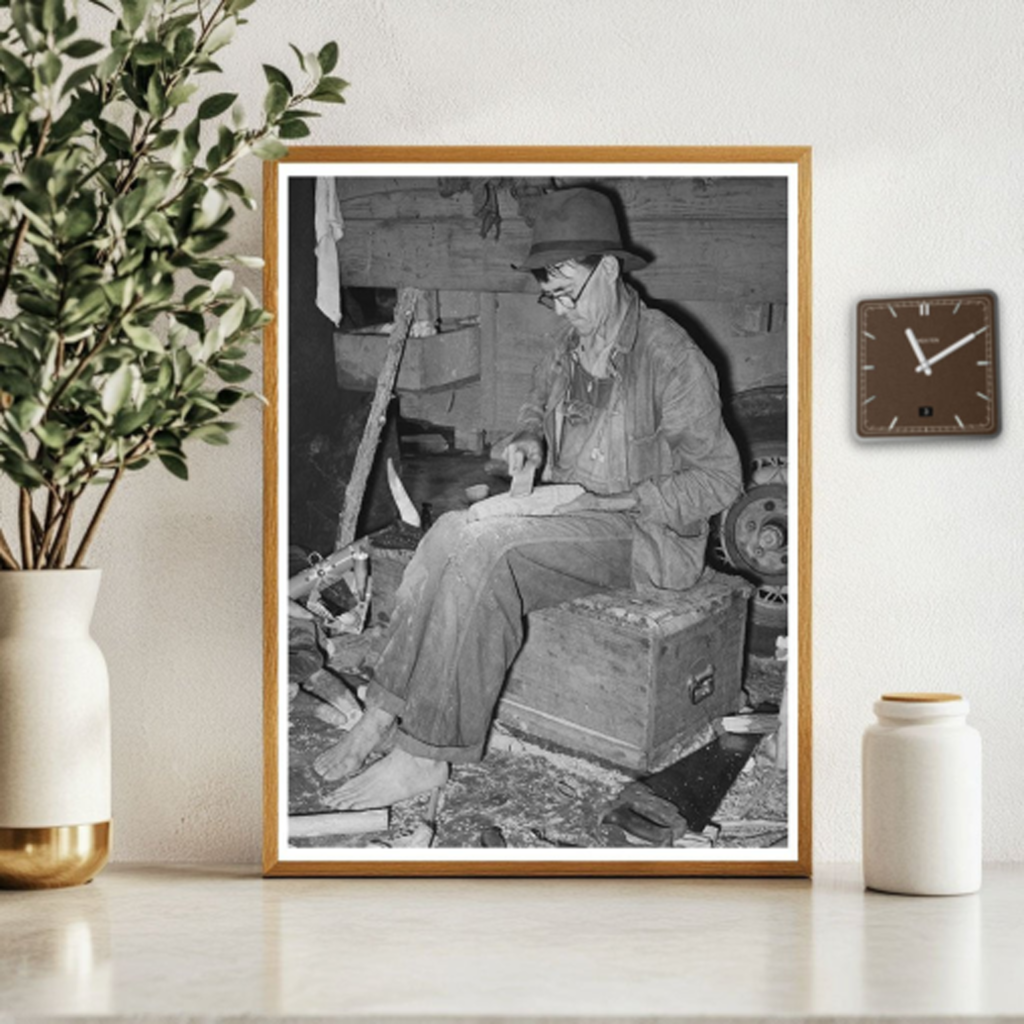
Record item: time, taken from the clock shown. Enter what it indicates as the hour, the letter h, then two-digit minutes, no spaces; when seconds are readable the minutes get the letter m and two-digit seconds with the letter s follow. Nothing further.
11h10
